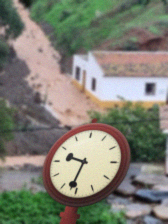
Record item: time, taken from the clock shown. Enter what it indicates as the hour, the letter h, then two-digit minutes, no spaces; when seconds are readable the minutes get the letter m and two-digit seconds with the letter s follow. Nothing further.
9h32
